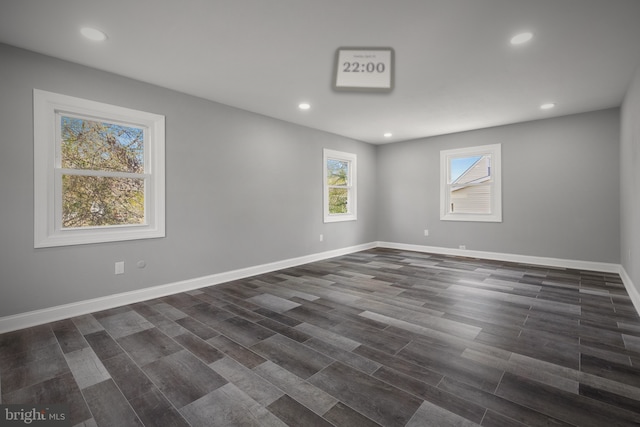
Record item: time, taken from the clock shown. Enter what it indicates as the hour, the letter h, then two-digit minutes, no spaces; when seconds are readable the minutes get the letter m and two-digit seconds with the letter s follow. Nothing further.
22h00
